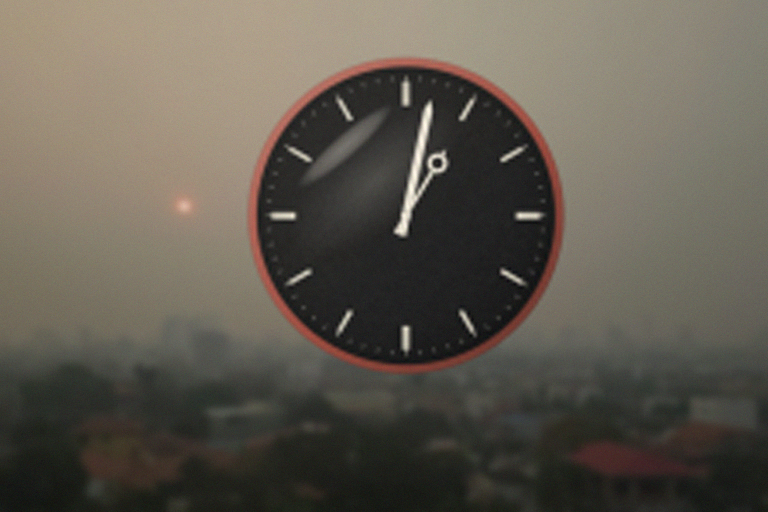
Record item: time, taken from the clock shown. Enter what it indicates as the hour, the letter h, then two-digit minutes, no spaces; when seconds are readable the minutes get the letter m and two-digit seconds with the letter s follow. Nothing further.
1h02
